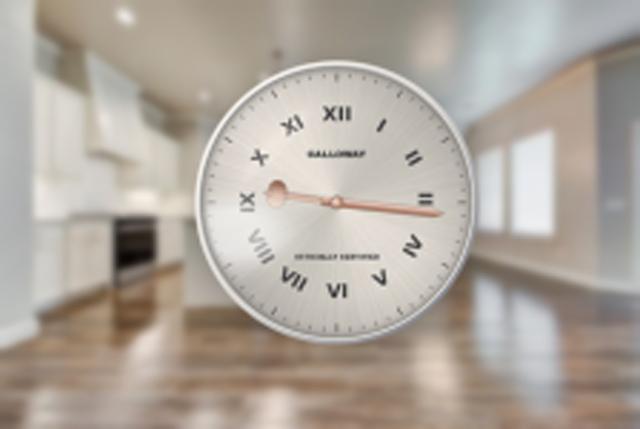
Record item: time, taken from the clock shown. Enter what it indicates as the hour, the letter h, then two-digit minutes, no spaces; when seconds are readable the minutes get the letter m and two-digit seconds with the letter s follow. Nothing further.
9h16
